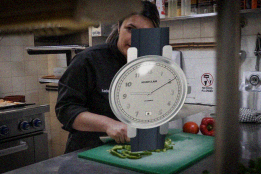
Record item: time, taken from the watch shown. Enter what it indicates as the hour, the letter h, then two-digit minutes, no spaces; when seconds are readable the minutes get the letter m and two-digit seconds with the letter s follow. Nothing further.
9h10
